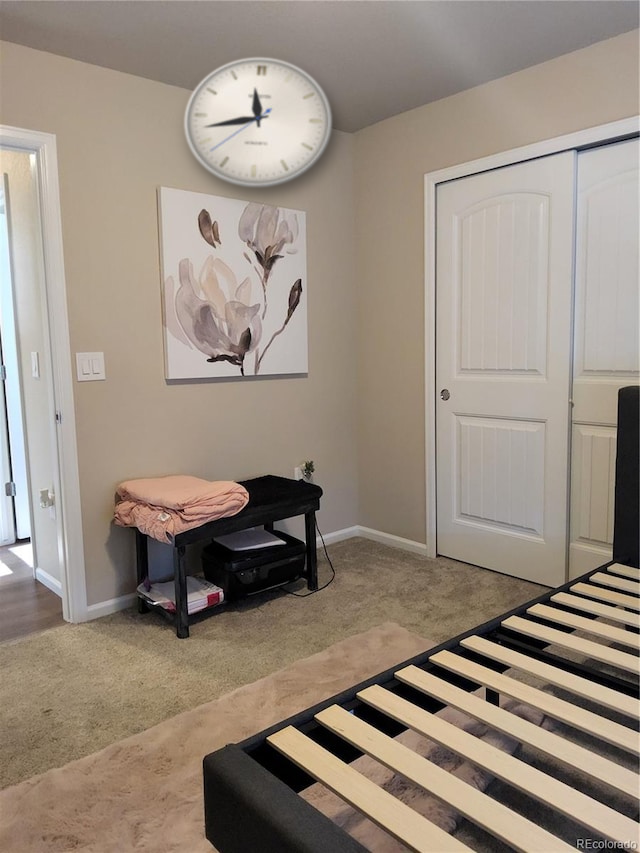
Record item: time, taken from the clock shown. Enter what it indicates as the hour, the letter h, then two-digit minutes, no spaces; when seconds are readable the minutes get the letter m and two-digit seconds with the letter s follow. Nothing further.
11h42m38s
